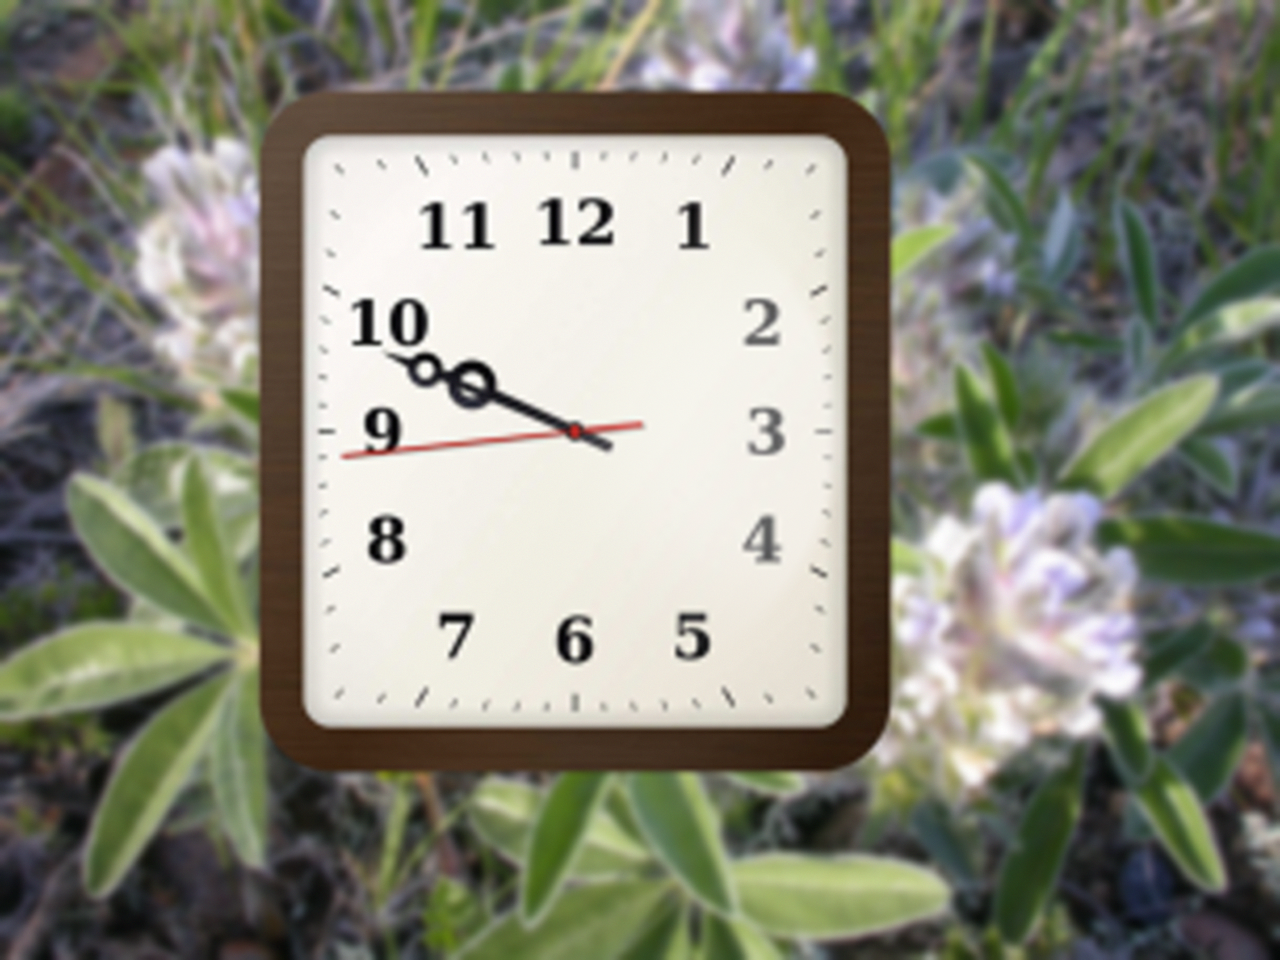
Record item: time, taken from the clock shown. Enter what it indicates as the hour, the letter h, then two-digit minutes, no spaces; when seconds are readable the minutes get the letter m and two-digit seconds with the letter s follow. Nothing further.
9h48m44s
